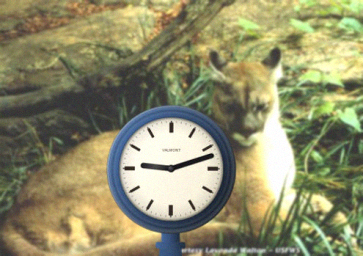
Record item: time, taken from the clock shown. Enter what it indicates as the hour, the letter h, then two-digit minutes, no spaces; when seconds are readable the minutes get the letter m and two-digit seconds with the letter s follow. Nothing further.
9h12
